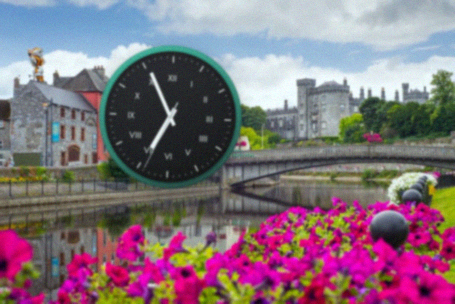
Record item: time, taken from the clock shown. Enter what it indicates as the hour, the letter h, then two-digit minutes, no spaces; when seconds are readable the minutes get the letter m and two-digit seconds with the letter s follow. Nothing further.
6h55m34s
